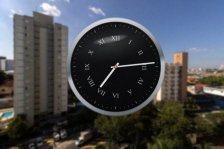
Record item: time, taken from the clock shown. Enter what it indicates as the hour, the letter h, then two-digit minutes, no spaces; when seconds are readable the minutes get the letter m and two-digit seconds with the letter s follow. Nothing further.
7h14
